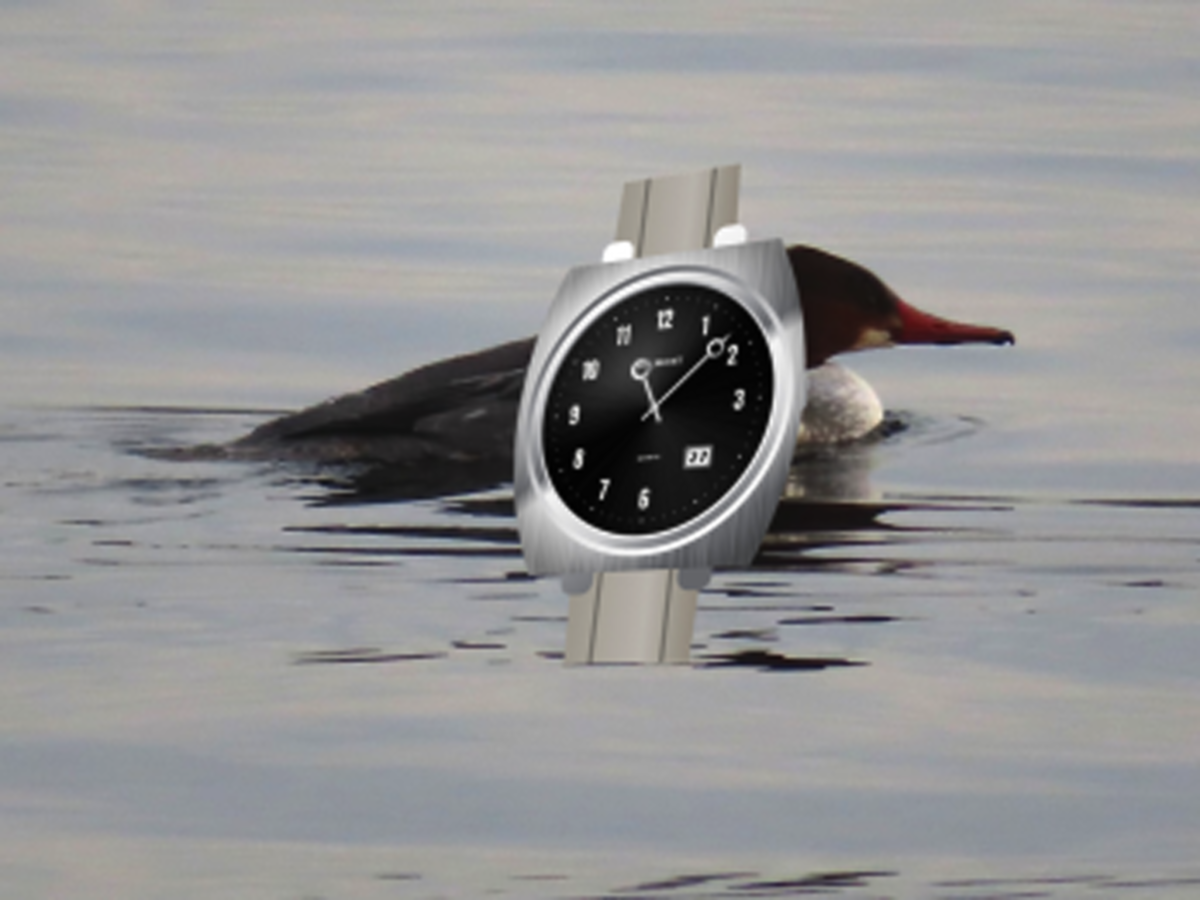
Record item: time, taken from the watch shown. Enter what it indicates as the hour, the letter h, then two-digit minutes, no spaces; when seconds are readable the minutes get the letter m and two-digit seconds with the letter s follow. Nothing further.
11h08
